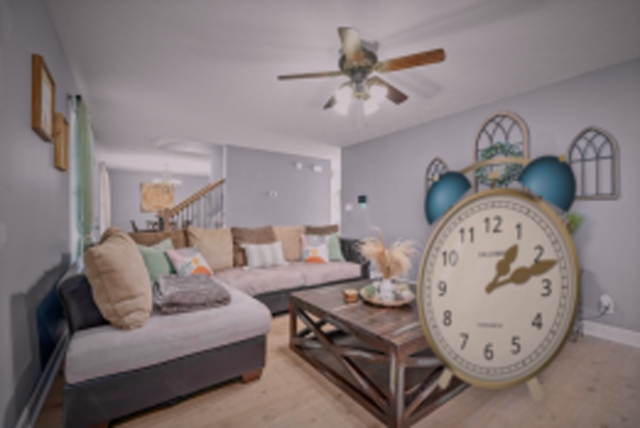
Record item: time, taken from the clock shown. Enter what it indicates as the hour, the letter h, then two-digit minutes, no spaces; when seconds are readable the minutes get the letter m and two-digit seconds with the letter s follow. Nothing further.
1h12
